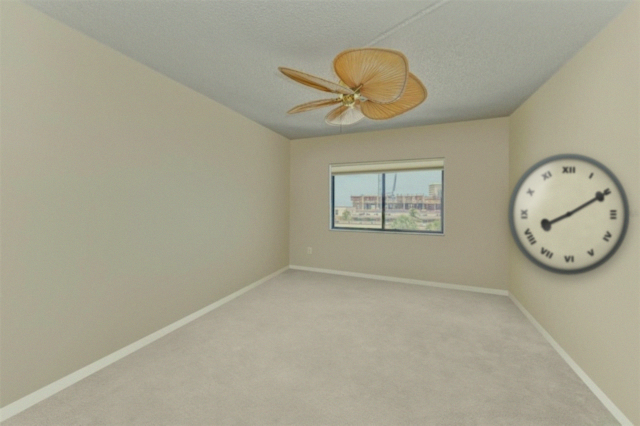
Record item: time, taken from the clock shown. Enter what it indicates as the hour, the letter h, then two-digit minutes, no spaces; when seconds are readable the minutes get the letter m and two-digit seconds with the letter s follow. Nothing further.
8h10
